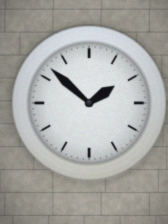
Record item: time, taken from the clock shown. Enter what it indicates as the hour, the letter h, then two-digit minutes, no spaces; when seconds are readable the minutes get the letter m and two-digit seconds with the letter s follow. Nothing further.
1h52
